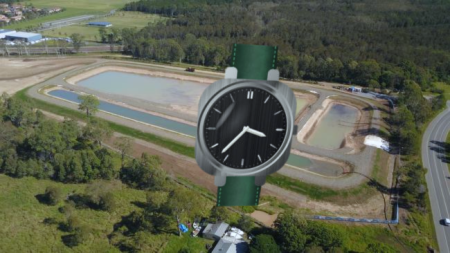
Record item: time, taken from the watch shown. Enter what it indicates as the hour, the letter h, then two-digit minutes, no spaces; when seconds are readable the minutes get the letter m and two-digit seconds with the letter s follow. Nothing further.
3h37
